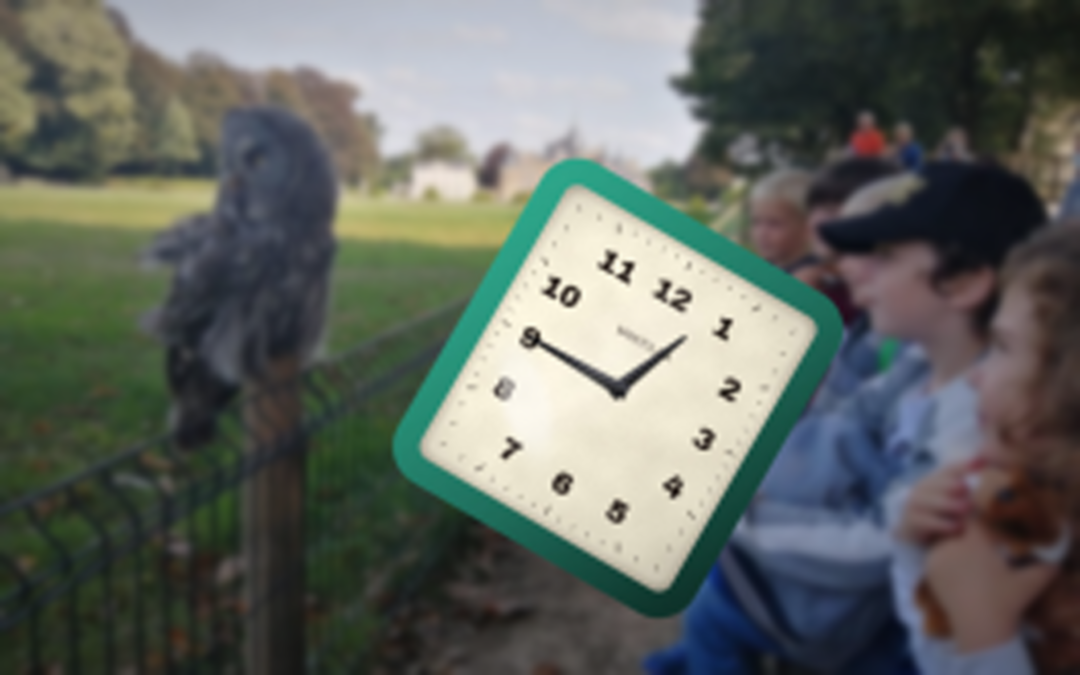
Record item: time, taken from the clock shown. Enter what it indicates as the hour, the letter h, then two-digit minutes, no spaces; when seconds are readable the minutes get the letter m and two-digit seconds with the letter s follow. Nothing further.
12h45
